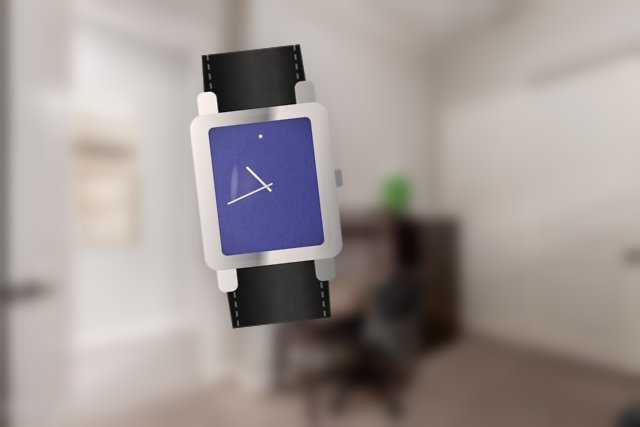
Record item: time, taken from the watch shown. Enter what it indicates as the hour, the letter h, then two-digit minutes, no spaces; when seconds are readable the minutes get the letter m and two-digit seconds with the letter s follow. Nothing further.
10h42
